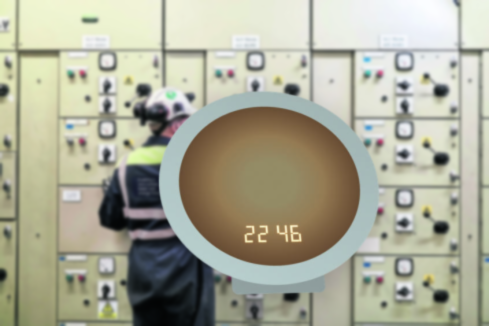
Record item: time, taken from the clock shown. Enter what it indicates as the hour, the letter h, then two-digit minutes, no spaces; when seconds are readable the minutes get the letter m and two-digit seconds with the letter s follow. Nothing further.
22h46
